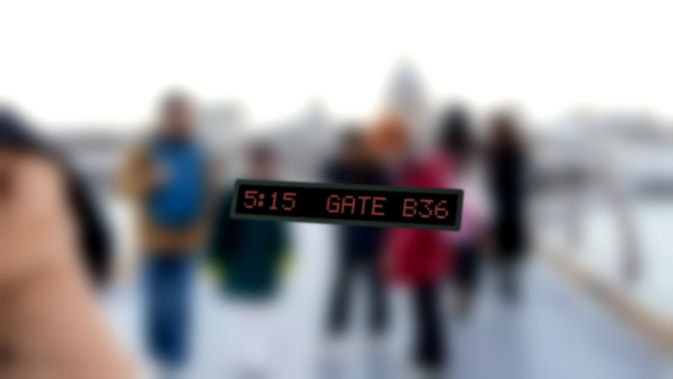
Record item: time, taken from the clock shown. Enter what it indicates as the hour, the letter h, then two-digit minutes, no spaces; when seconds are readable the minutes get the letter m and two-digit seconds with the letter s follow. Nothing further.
5h15
